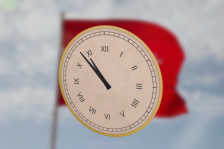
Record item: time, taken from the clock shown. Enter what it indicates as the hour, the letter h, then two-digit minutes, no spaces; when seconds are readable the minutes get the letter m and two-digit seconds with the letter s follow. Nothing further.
10h53
